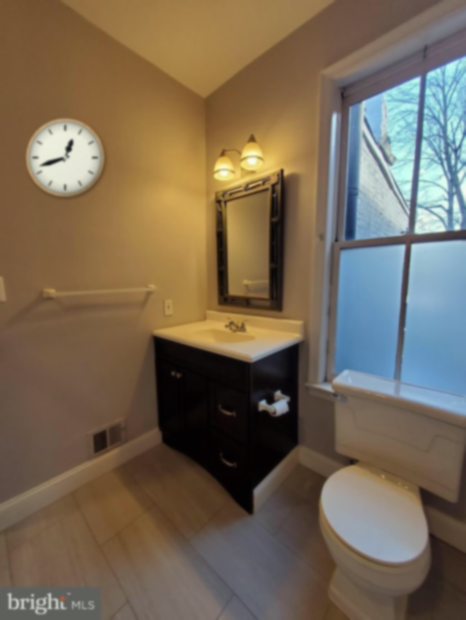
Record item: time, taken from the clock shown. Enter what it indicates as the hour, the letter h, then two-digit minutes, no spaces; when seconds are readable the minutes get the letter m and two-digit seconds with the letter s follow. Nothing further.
12h42
